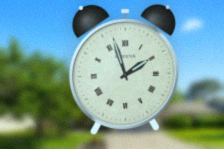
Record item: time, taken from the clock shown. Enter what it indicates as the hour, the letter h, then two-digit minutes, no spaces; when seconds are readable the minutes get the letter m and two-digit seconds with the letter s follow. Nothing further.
1h57
